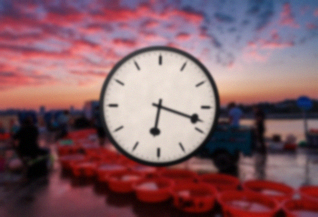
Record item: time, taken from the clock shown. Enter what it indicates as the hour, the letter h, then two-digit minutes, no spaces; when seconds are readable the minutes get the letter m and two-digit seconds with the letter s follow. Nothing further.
6h18
